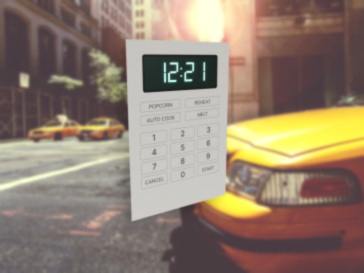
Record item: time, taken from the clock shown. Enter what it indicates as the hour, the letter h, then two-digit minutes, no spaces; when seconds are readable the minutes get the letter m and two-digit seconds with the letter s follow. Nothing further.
12h21
